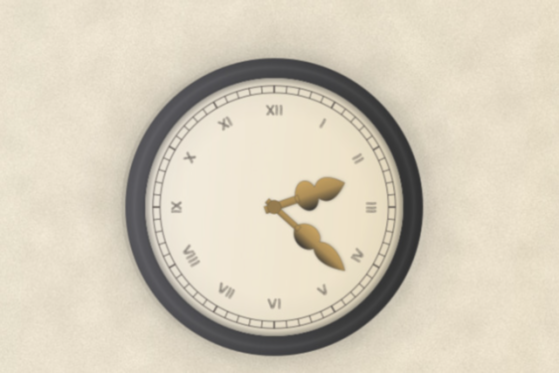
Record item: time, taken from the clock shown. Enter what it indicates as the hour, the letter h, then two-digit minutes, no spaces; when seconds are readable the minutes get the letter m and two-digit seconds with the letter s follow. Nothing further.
2h22
